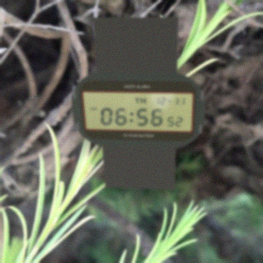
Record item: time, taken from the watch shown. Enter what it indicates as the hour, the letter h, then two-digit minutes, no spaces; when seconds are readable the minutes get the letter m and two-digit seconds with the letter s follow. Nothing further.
6h56
